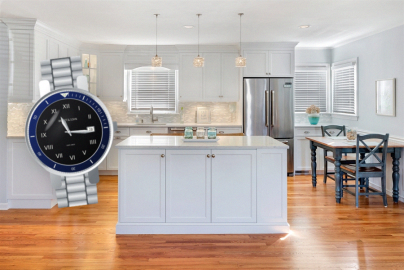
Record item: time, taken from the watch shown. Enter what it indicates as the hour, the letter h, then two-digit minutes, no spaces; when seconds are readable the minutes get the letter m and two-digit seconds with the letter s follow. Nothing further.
11h16
